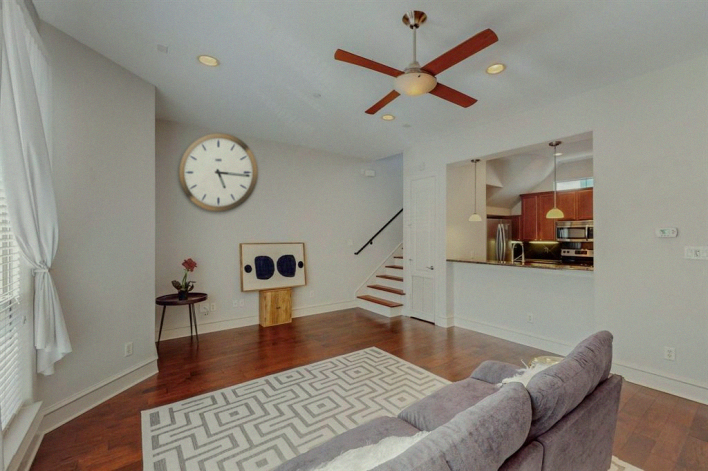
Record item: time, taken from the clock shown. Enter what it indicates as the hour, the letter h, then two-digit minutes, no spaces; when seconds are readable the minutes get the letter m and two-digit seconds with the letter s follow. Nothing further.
5h16
